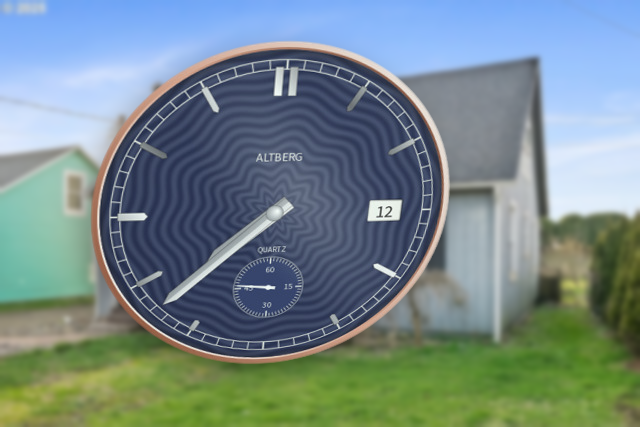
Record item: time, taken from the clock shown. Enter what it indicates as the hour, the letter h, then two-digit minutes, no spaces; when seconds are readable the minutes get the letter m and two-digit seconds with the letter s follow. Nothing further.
7h37m46s
